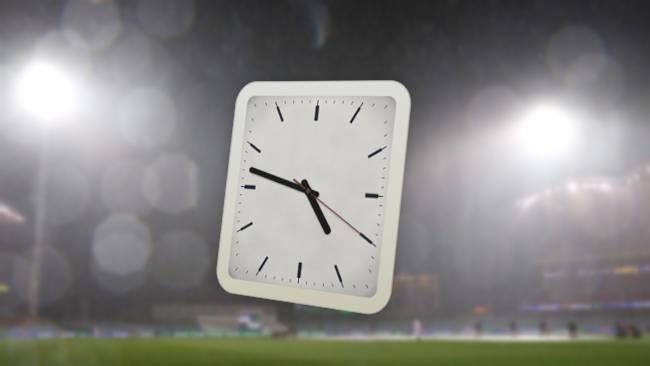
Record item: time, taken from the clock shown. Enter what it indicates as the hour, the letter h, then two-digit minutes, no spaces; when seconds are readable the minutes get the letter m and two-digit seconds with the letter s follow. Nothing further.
4h47m20s
